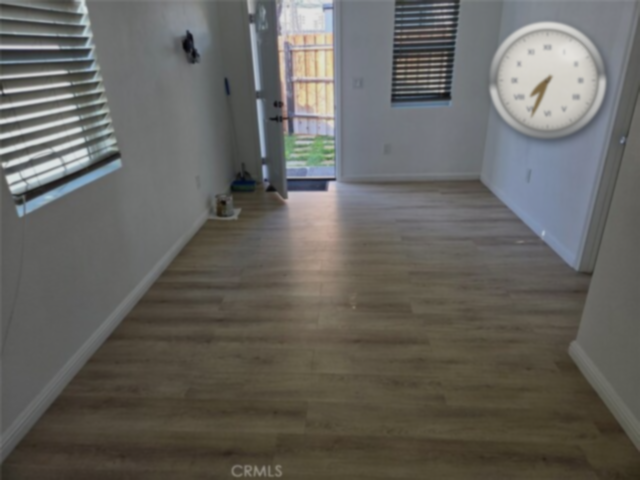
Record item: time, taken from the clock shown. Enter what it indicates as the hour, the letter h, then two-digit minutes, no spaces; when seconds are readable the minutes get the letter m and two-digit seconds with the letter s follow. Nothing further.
7h34
